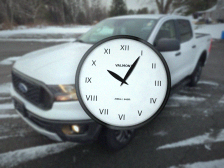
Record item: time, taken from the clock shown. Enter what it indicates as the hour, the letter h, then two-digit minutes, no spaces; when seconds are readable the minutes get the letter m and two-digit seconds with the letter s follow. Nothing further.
10h05
